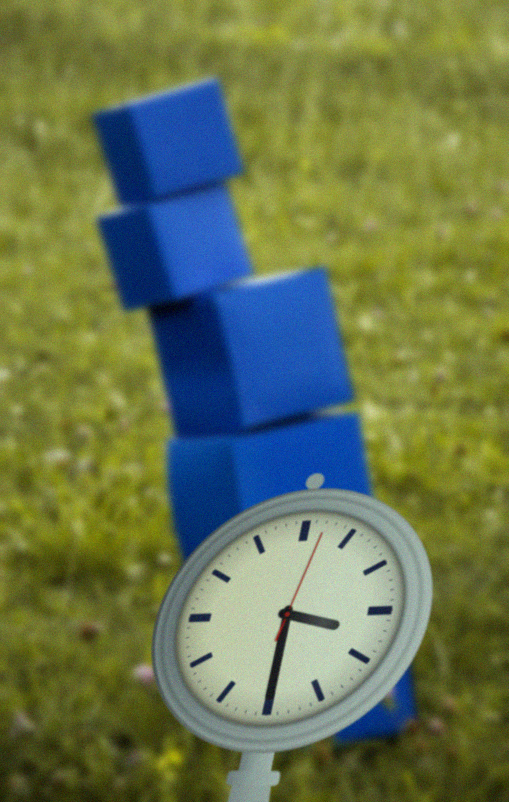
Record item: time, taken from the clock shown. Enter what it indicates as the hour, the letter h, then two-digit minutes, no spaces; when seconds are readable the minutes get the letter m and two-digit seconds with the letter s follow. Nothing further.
3h30m02s
